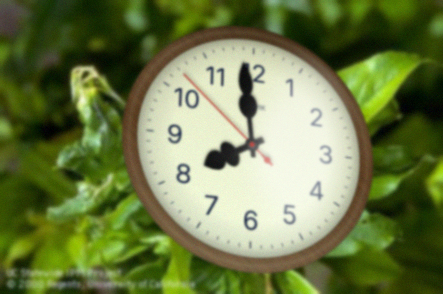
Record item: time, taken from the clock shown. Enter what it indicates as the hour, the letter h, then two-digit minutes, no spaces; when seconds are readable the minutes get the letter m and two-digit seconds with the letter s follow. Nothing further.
7h58m52s
